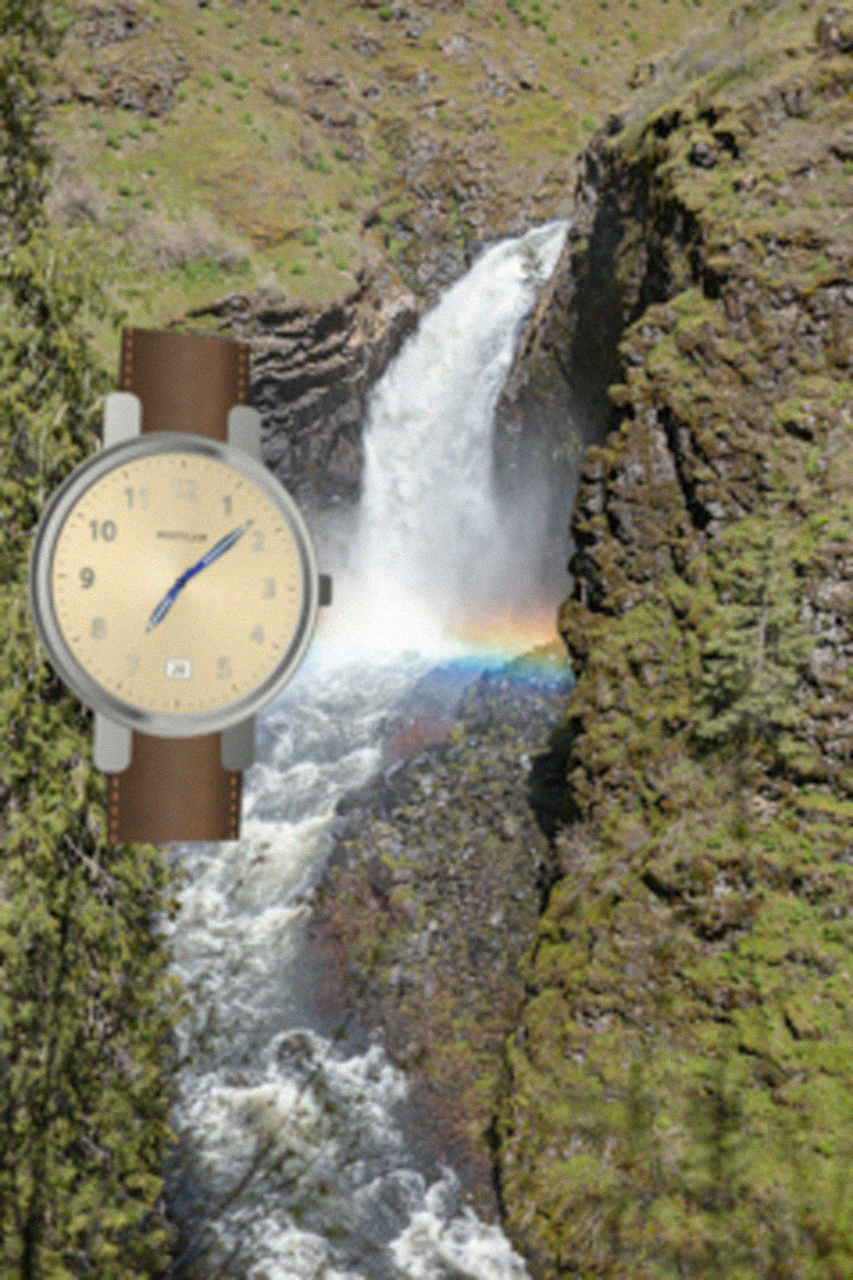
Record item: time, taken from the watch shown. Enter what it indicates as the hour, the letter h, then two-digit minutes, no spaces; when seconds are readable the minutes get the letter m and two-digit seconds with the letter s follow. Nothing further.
7h08
